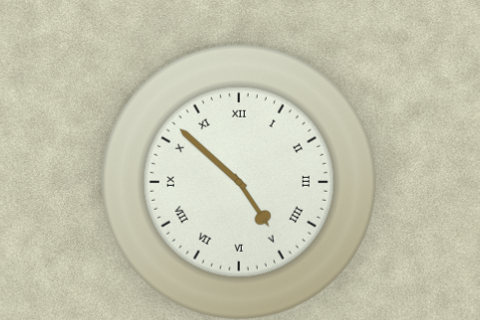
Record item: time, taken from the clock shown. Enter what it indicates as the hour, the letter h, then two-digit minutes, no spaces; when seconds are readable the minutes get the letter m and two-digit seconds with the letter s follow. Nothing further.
4h52
